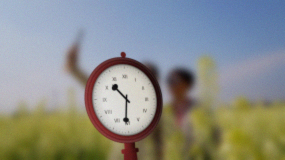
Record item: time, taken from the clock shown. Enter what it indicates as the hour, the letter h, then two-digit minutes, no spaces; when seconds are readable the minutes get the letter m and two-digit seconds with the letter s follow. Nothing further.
10h31
